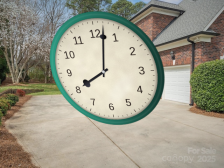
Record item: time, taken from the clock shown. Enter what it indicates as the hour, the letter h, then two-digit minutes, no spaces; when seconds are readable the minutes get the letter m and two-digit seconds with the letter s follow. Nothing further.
8h02
